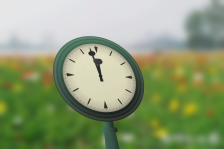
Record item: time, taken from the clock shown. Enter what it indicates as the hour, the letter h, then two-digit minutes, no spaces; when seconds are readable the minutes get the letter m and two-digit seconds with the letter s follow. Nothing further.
11h58
